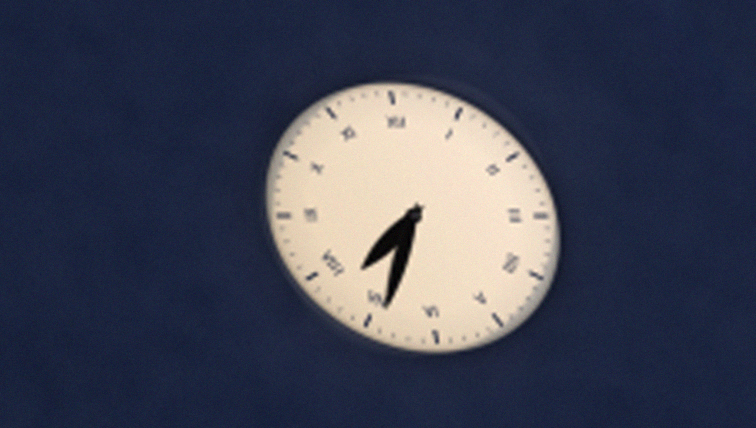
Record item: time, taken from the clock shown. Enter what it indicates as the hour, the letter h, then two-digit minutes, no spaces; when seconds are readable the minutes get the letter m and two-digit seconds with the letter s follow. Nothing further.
7h34
